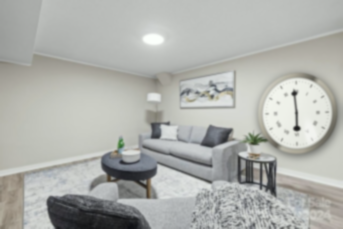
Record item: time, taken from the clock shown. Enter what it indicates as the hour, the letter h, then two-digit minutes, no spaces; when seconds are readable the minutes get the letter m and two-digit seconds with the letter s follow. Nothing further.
5h59
